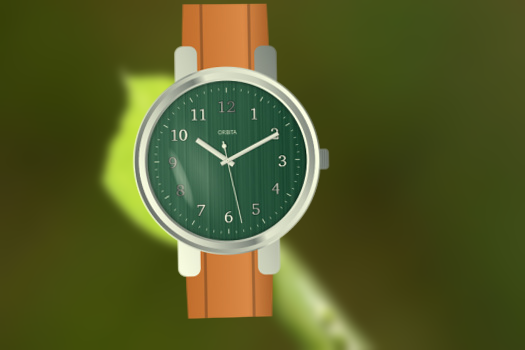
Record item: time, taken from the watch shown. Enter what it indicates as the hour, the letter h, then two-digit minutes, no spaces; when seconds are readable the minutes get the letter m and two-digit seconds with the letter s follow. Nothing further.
10h10m28s
